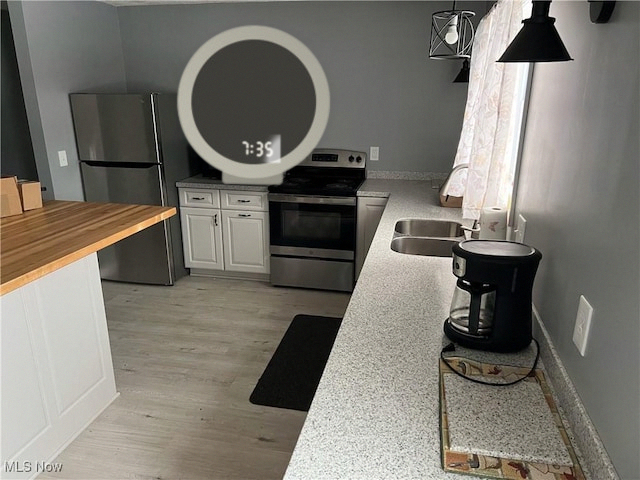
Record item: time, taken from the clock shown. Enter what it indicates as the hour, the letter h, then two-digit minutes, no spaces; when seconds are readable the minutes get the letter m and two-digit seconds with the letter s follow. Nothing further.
7h35
